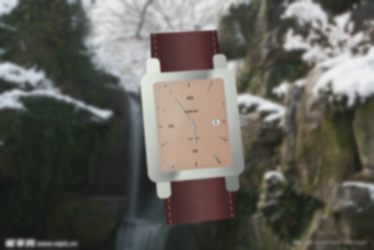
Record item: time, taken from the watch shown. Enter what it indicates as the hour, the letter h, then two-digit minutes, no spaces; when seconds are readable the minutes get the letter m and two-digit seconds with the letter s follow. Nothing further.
5h55
